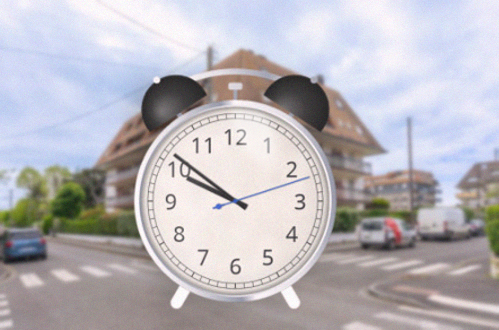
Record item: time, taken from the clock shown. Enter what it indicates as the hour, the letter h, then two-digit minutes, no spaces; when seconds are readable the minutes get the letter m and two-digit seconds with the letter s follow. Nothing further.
9h51m12s
